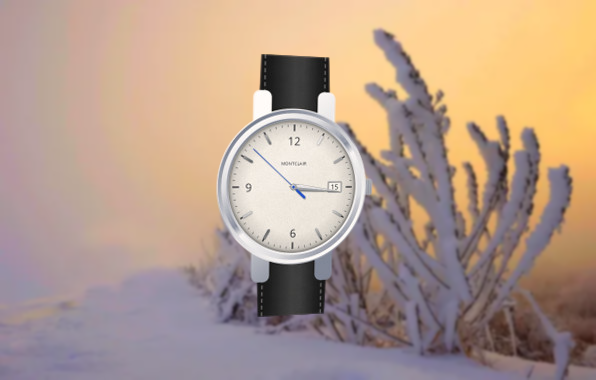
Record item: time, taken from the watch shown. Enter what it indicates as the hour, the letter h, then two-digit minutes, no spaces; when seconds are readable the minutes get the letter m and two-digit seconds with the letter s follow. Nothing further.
3h15m52s
